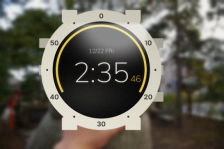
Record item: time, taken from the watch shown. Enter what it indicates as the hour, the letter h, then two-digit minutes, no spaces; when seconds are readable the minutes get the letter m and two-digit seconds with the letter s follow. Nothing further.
2h35m46s
